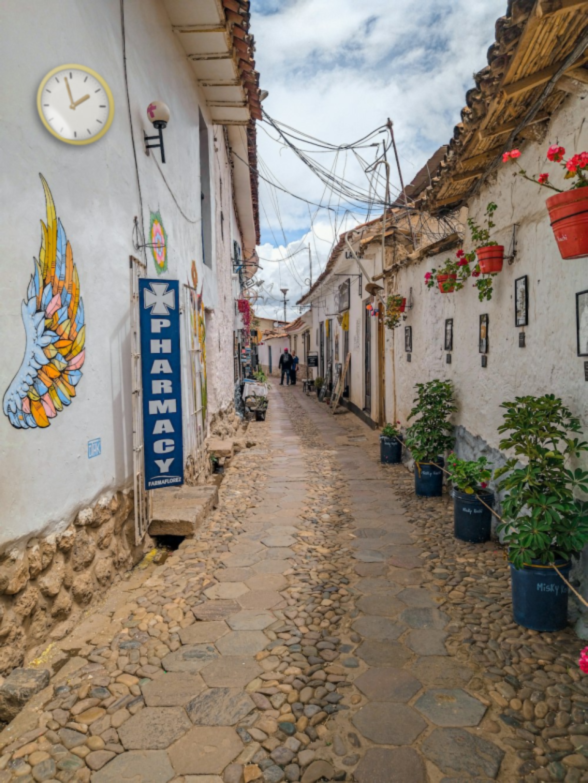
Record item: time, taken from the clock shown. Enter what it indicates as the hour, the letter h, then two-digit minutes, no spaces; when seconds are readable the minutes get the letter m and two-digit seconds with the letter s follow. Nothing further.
1h58
